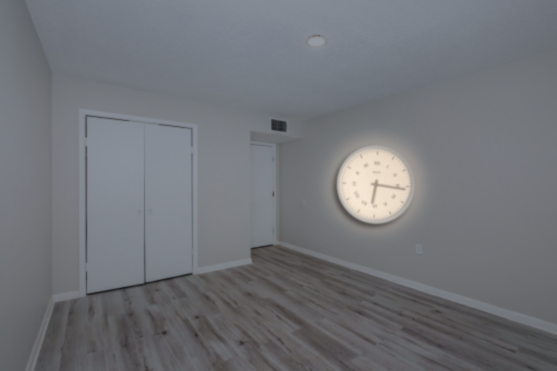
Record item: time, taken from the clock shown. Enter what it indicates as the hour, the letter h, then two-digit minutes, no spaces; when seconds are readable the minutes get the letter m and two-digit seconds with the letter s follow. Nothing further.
6h16
